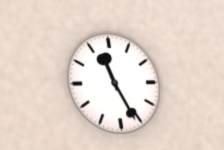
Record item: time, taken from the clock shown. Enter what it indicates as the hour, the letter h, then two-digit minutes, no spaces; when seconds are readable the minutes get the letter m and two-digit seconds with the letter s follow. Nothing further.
11h26
